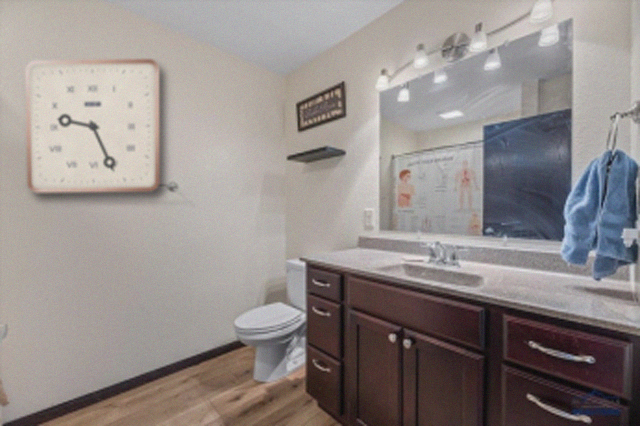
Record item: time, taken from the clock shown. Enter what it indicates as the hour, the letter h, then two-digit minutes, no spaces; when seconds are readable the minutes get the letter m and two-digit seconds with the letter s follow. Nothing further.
9h26
